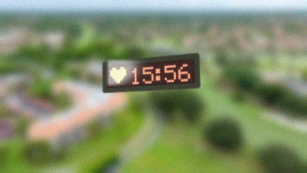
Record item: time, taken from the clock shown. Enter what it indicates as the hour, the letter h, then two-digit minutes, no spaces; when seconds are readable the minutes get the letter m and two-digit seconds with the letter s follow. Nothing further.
15h56
